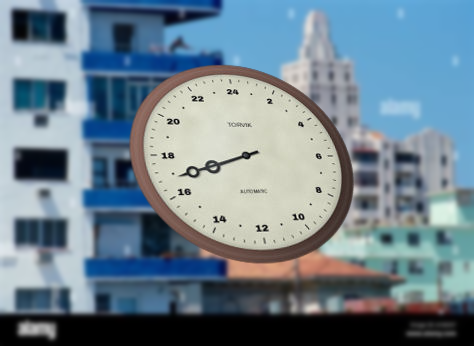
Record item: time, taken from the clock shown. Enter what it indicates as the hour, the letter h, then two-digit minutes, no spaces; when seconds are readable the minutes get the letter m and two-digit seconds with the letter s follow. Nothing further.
16h42
